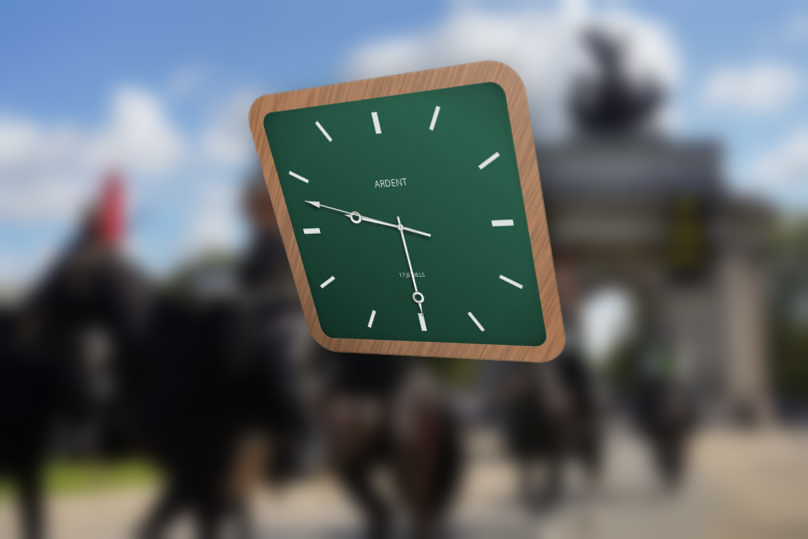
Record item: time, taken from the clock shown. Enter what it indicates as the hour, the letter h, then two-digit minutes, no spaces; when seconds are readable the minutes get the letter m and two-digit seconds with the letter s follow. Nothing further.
9h29m48s
